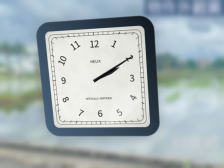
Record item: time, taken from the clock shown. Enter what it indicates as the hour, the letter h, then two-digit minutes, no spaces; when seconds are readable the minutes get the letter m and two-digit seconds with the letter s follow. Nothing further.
2h10
